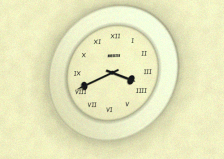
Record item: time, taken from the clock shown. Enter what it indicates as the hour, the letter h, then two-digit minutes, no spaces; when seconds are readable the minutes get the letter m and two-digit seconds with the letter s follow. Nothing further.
3h41
